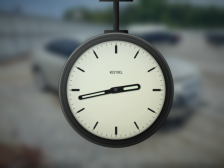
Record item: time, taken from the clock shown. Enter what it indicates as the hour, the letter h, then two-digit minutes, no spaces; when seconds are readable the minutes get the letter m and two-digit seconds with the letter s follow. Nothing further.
2h43
